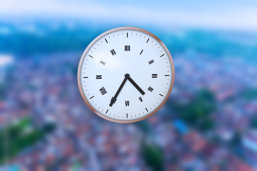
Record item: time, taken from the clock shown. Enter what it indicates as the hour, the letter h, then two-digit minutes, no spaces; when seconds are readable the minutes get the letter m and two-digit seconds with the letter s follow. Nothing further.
4h35
